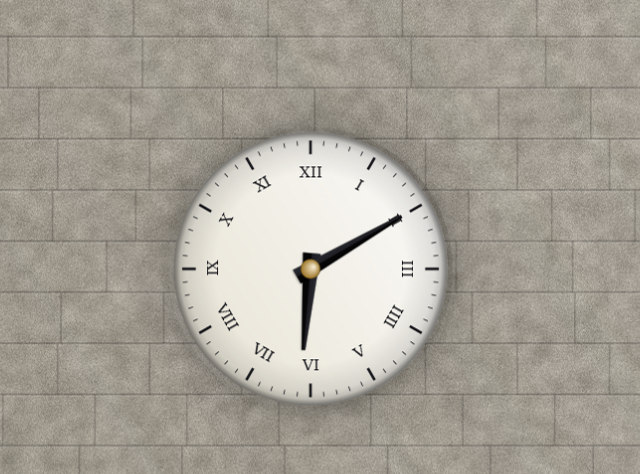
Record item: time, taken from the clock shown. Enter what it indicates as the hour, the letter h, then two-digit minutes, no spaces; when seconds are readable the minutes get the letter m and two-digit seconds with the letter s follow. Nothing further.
6h10
